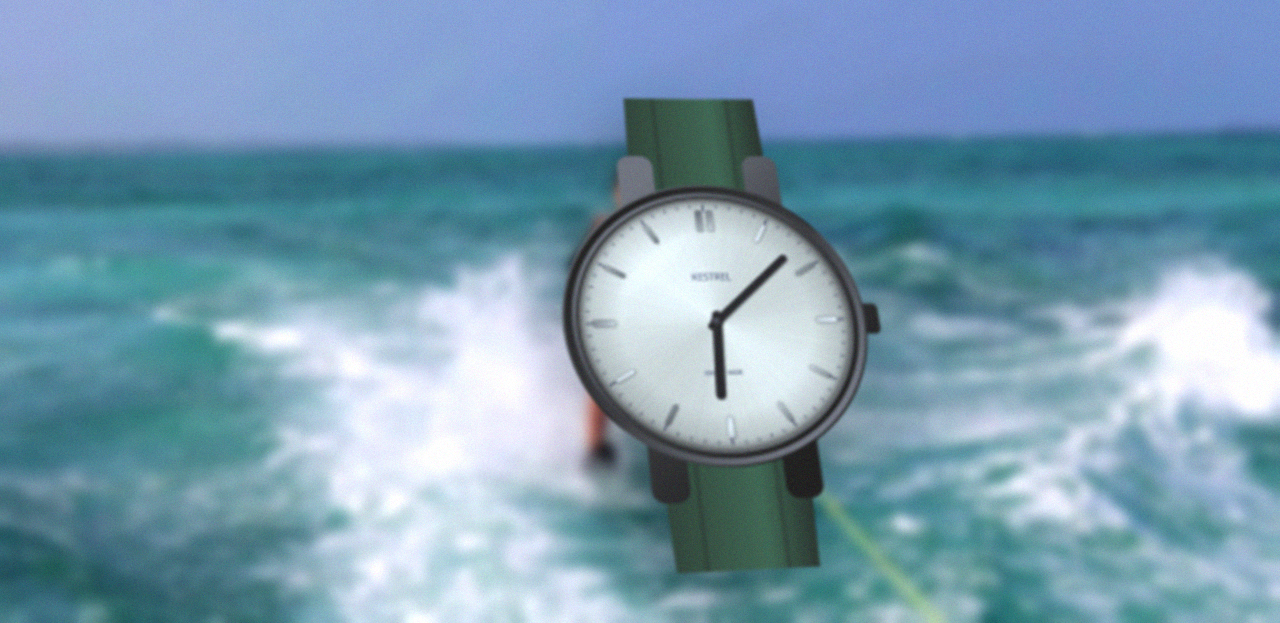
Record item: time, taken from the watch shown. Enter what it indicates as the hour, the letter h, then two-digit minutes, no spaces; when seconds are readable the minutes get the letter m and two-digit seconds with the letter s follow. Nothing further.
6h08
